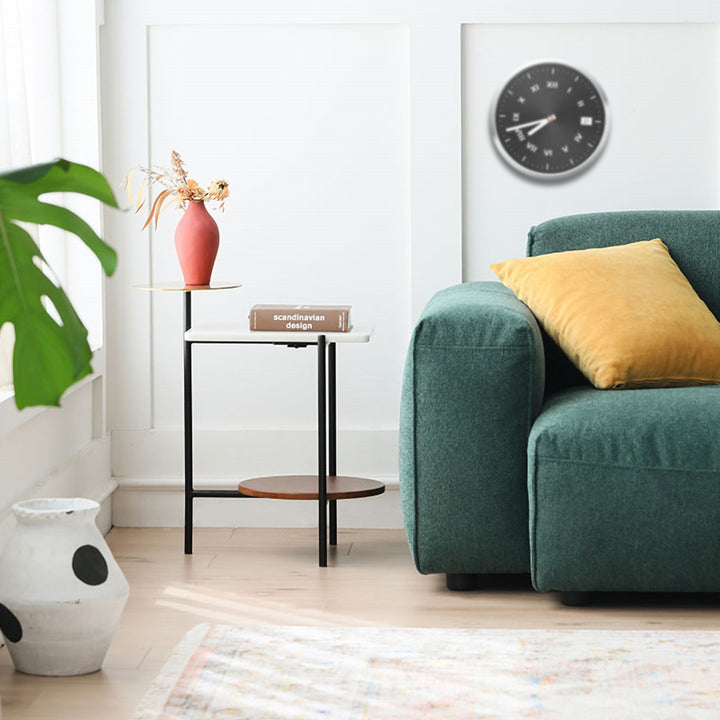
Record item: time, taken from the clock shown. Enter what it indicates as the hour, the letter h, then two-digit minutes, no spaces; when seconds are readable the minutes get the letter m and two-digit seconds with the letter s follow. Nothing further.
7h42
